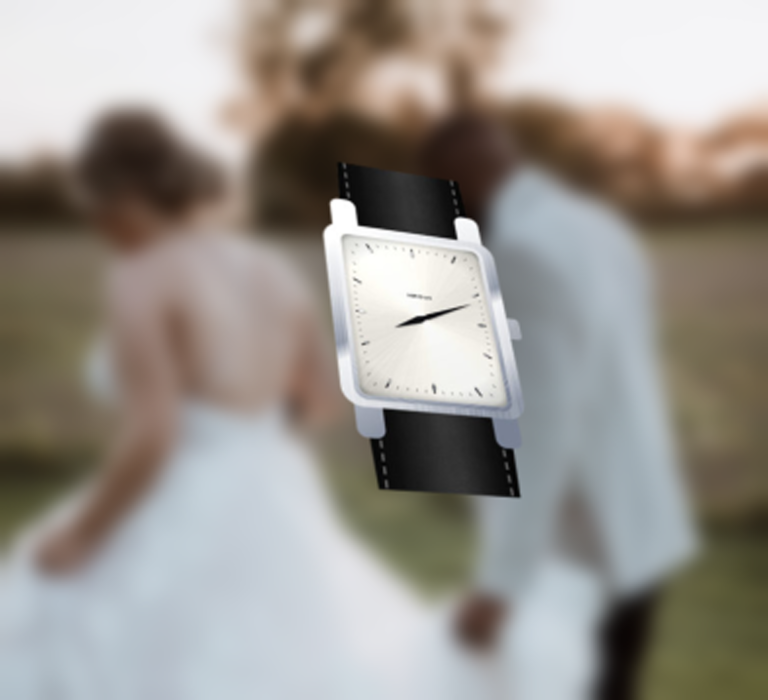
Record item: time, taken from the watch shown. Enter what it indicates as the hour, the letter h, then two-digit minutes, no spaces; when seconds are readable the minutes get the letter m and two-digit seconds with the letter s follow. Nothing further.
8h11
